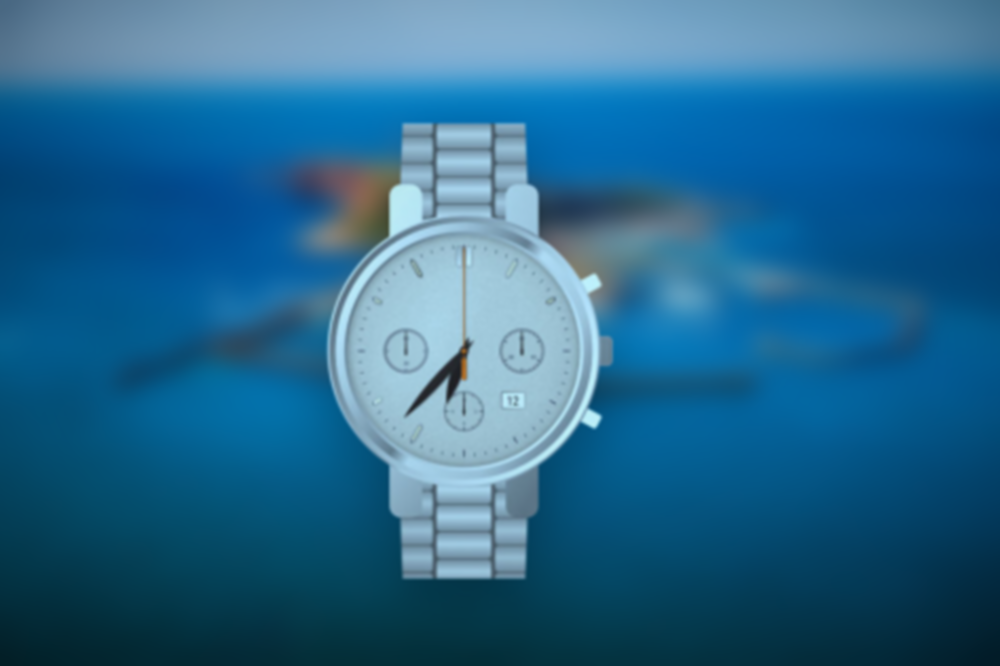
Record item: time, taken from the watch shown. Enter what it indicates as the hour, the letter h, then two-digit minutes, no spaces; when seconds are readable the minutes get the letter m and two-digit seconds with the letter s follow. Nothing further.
6h37
